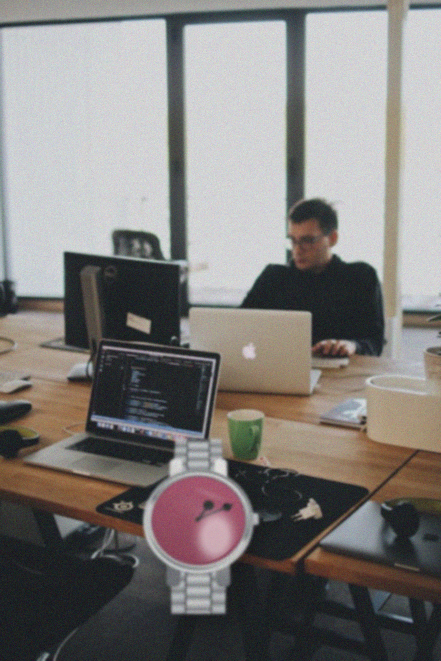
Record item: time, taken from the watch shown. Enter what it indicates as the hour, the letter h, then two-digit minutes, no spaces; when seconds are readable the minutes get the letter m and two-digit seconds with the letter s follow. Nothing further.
1h11
